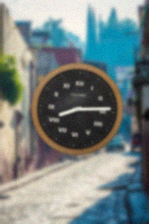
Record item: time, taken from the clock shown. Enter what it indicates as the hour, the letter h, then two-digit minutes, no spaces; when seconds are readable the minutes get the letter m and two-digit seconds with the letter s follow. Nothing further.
8h14
